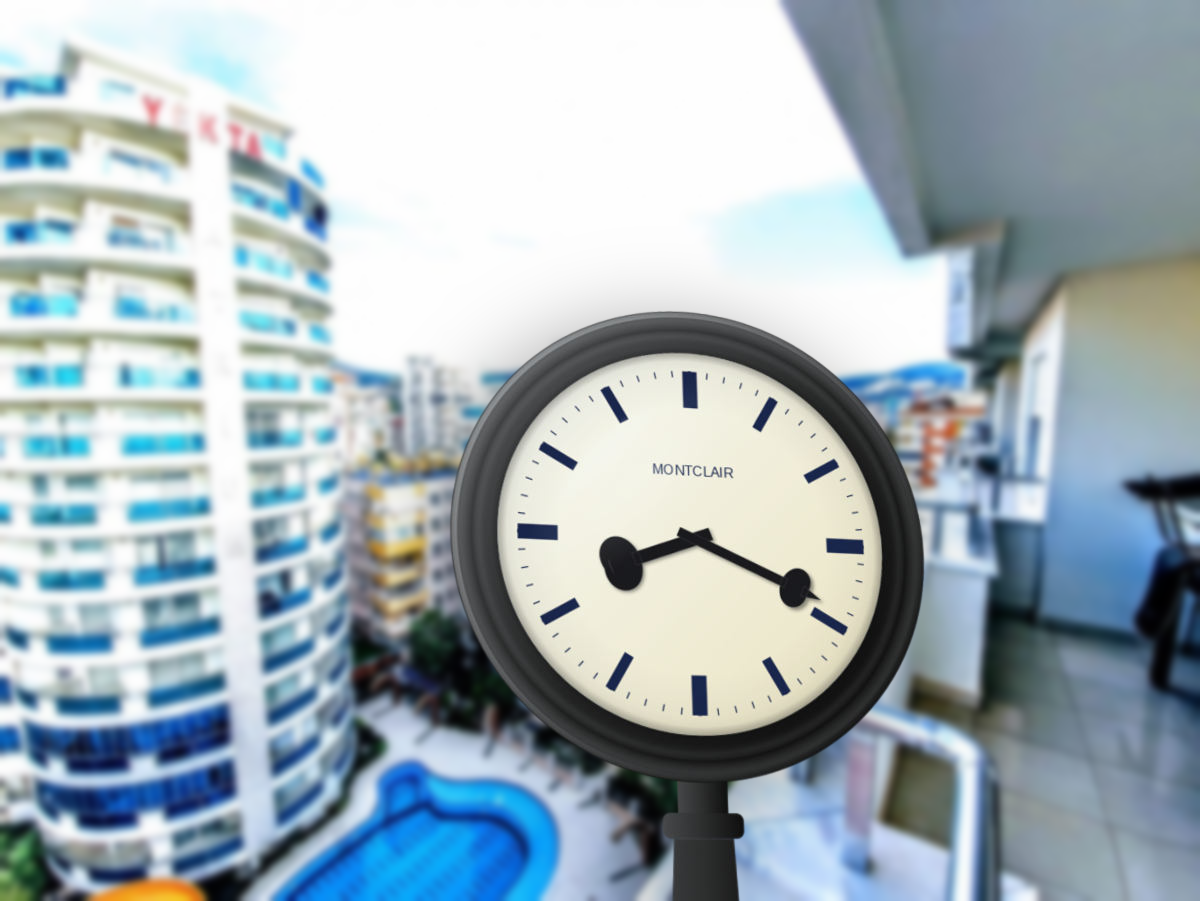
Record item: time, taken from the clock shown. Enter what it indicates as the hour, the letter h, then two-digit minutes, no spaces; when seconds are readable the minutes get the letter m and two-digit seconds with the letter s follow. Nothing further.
8h19
